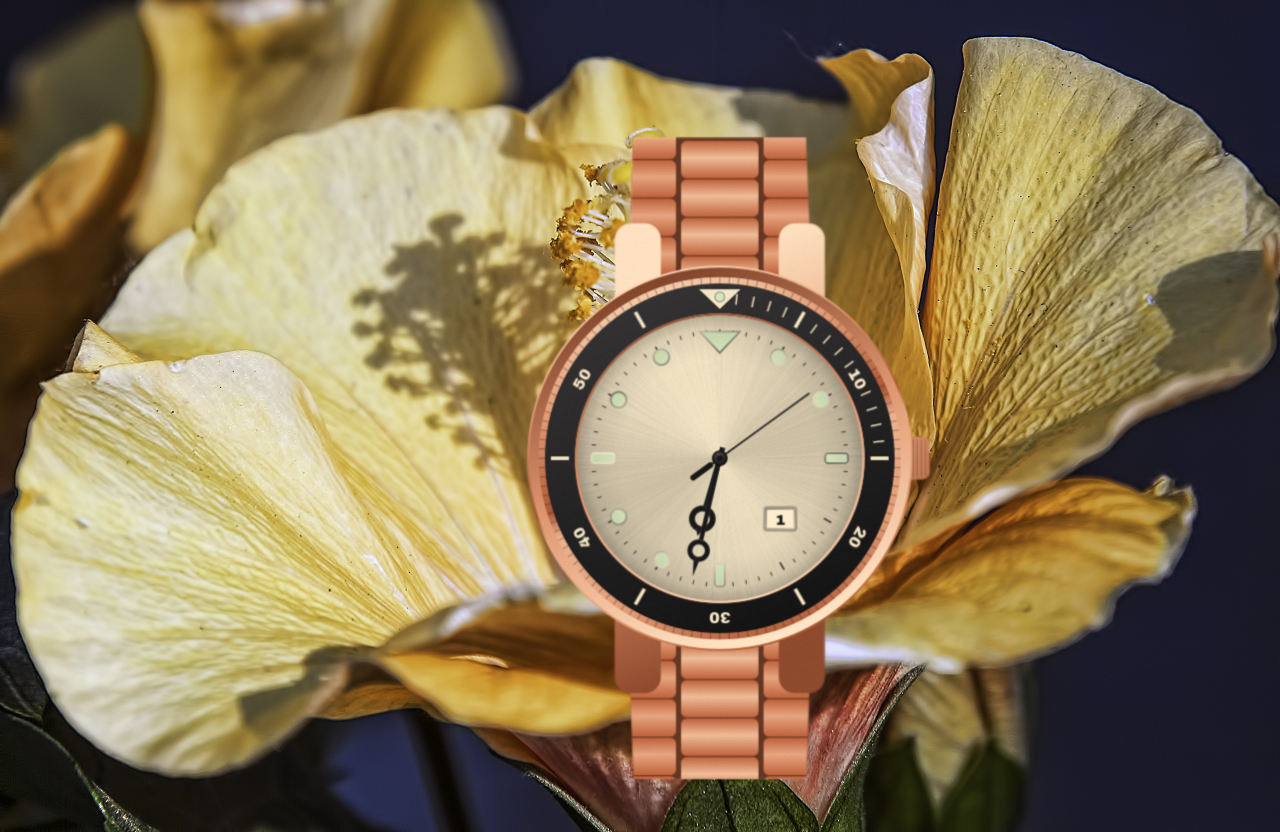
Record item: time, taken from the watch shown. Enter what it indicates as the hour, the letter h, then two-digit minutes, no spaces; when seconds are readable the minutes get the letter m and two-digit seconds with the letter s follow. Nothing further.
6h32m09s
